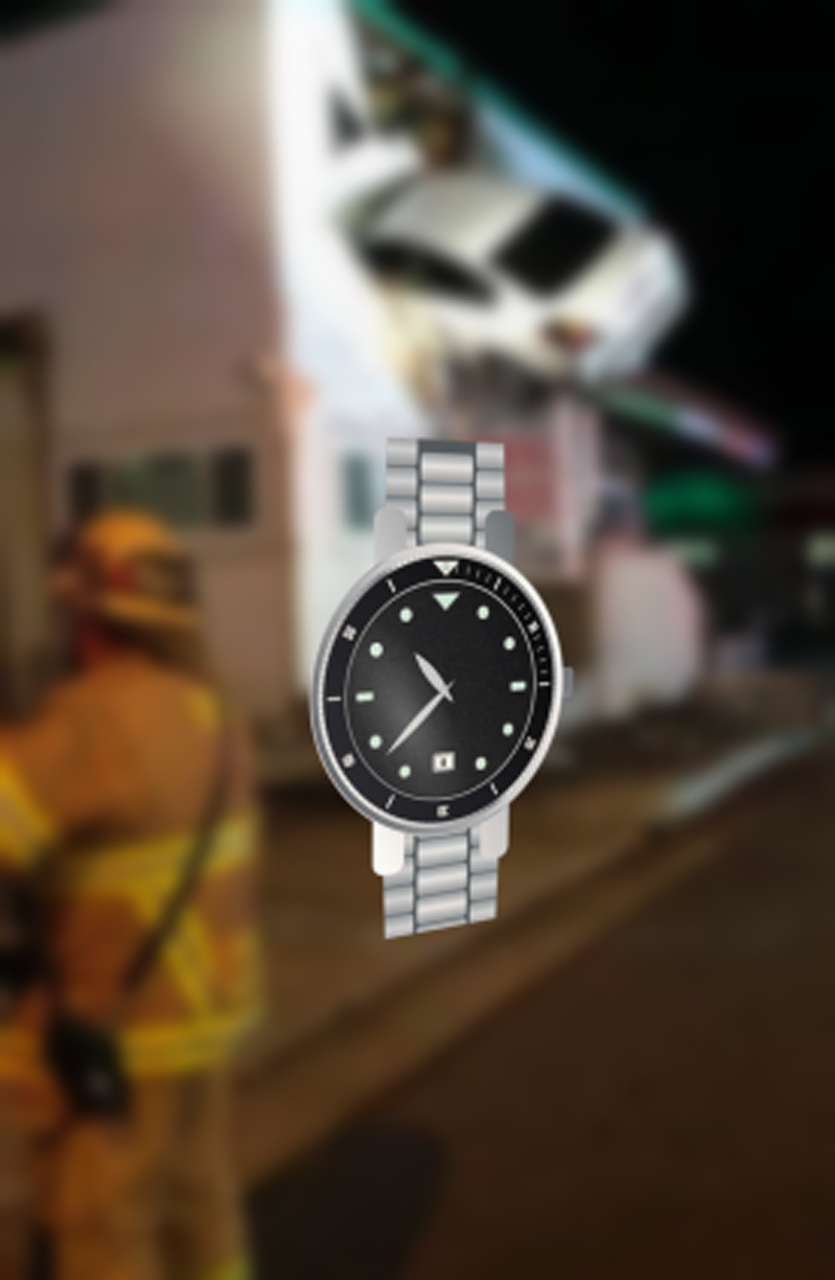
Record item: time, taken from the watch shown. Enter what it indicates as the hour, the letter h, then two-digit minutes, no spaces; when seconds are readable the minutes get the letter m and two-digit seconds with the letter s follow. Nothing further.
10h38
